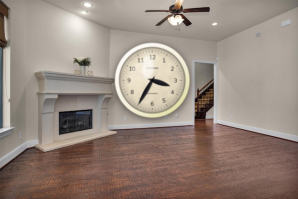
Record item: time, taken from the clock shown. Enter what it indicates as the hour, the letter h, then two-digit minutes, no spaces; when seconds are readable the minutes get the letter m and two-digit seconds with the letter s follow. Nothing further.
3h35
